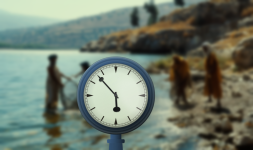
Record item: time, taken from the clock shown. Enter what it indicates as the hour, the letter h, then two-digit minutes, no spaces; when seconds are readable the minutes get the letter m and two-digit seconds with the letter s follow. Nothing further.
5h53
